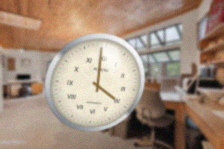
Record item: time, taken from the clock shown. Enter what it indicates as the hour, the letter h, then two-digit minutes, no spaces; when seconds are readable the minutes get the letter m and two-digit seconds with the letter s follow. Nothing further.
3h59
